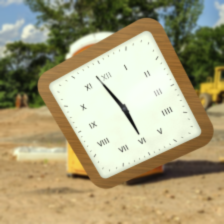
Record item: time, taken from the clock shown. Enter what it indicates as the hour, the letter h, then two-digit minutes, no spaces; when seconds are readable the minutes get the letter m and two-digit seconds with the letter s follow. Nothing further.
5h58
